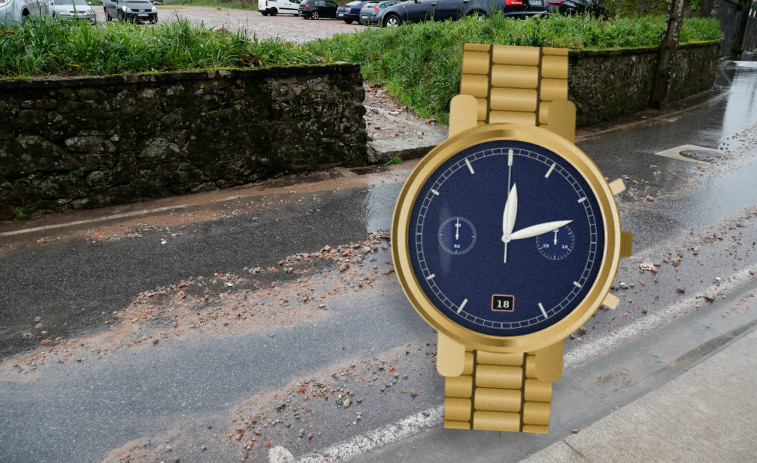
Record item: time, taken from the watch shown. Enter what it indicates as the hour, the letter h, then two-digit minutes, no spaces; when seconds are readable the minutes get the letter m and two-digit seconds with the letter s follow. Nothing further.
12h12
